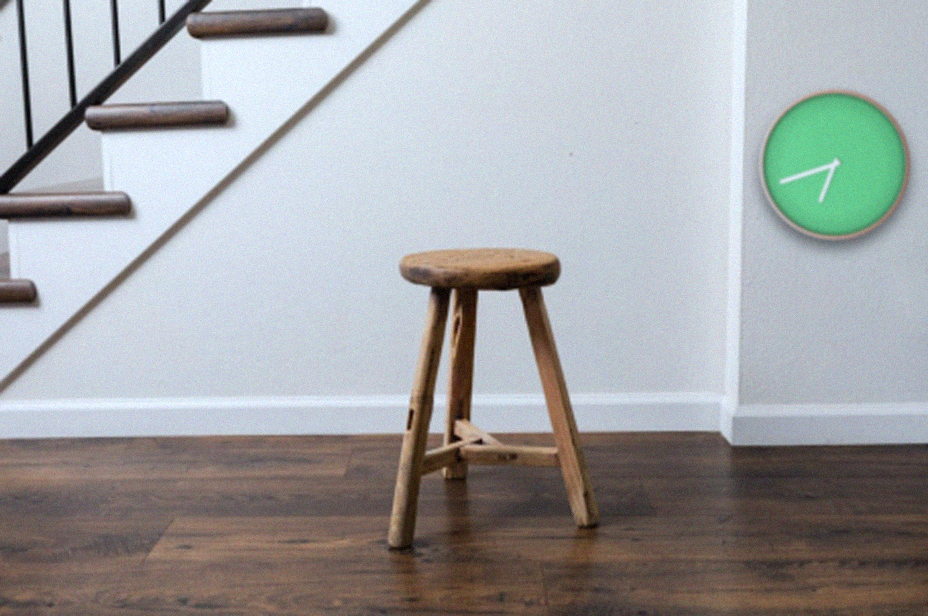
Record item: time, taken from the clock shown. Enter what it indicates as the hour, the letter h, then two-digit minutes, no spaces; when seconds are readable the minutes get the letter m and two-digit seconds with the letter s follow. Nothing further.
6h42
